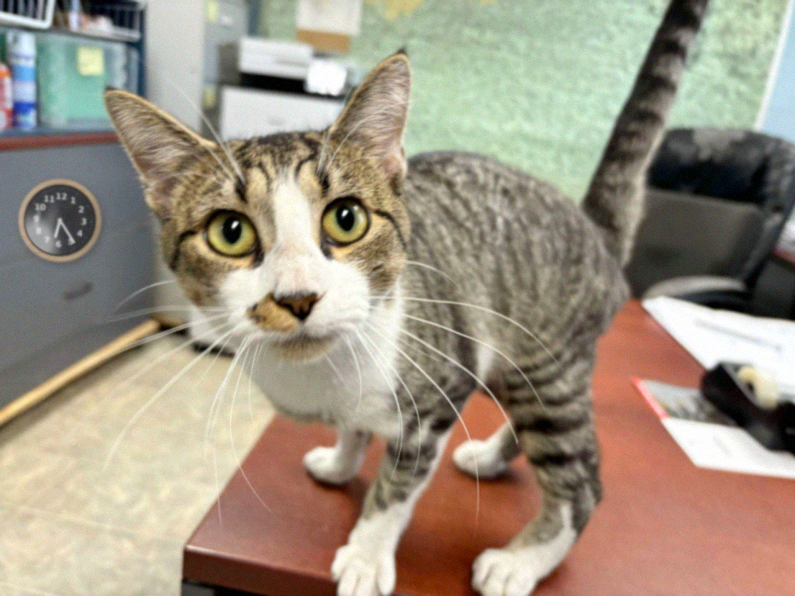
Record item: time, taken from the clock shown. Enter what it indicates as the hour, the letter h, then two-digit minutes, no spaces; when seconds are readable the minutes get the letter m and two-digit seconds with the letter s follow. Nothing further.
6h24
